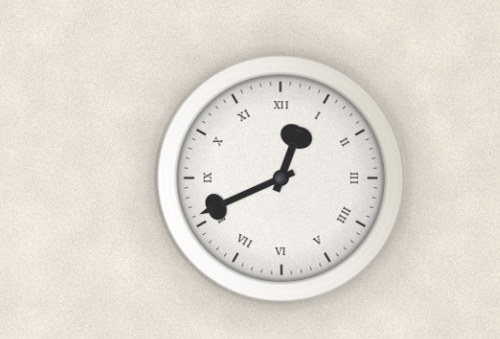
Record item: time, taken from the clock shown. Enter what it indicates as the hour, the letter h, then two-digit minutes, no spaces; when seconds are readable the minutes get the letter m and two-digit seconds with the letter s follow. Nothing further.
12h41
